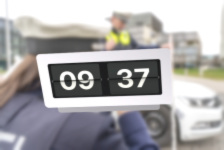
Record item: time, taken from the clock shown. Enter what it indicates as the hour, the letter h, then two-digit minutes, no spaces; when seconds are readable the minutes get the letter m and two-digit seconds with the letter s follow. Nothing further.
9h37
